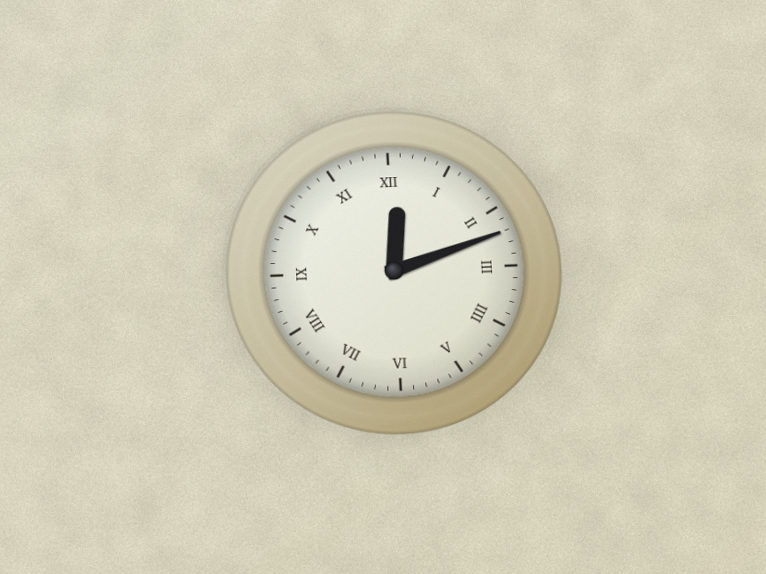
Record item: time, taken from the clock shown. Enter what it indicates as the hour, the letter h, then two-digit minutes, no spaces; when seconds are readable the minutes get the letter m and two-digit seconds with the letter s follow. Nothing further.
12h12
